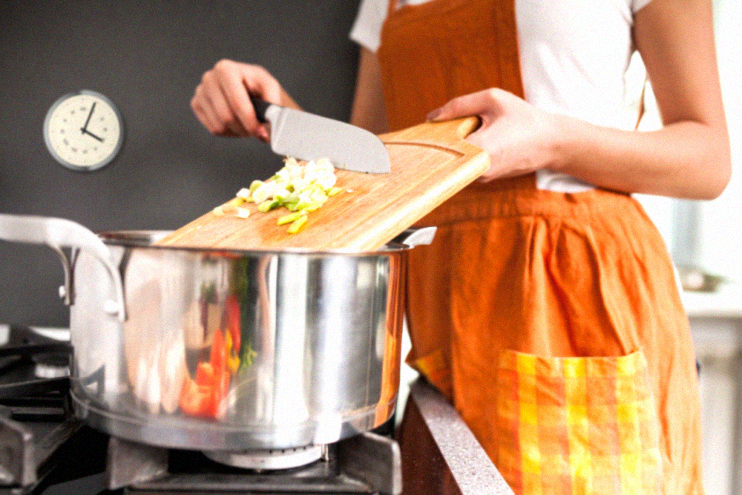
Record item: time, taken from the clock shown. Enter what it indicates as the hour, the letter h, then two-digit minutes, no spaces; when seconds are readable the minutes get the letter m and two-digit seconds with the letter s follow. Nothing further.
4h04
